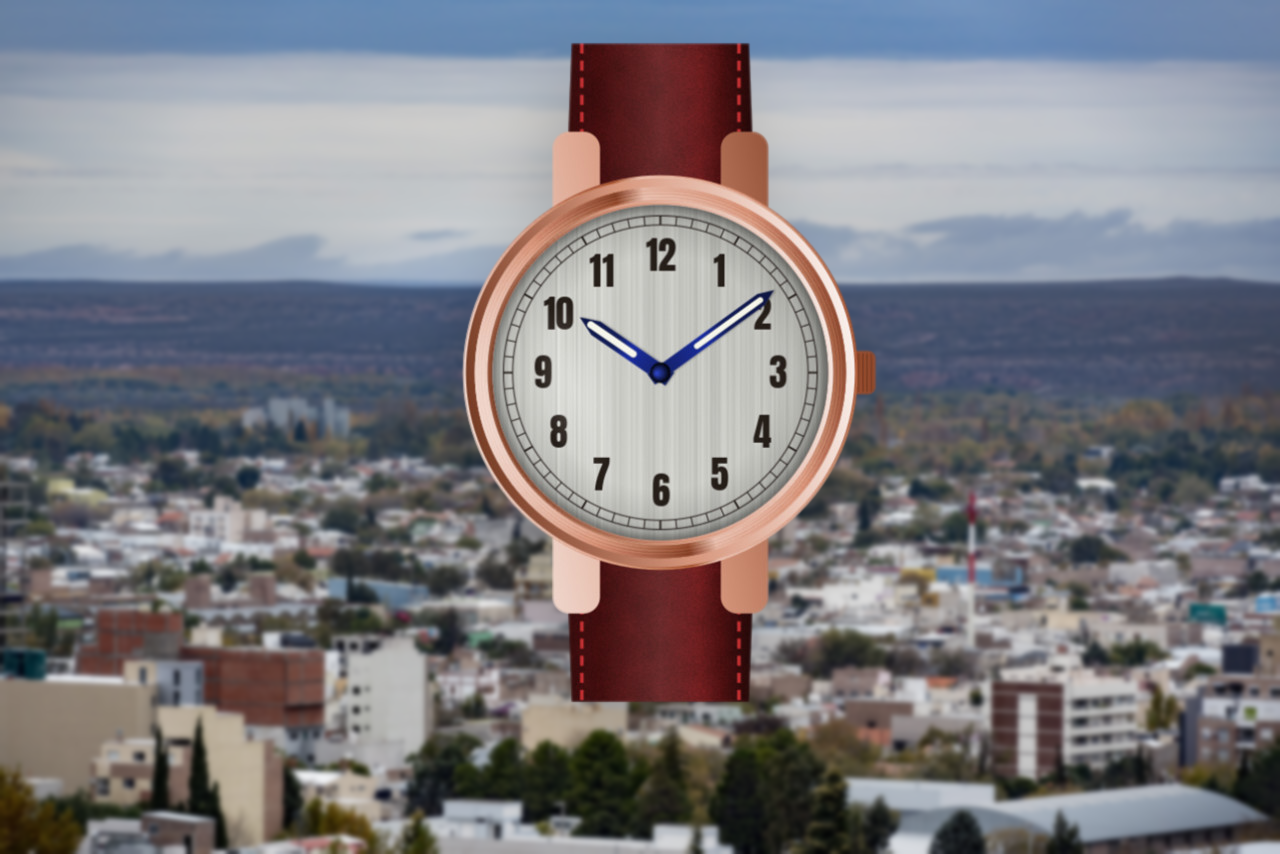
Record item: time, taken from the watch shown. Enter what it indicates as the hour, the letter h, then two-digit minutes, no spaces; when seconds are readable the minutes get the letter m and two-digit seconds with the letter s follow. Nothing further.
10h09
